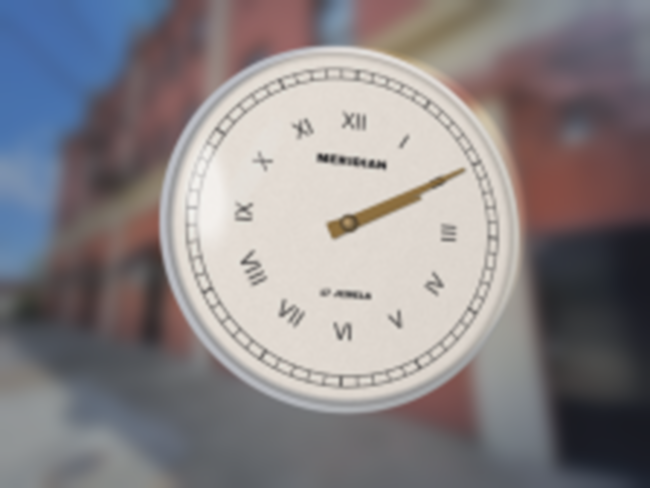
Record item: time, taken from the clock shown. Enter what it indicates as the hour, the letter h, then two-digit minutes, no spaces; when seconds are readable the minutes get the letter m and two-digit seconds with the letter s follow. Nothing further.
2h10
